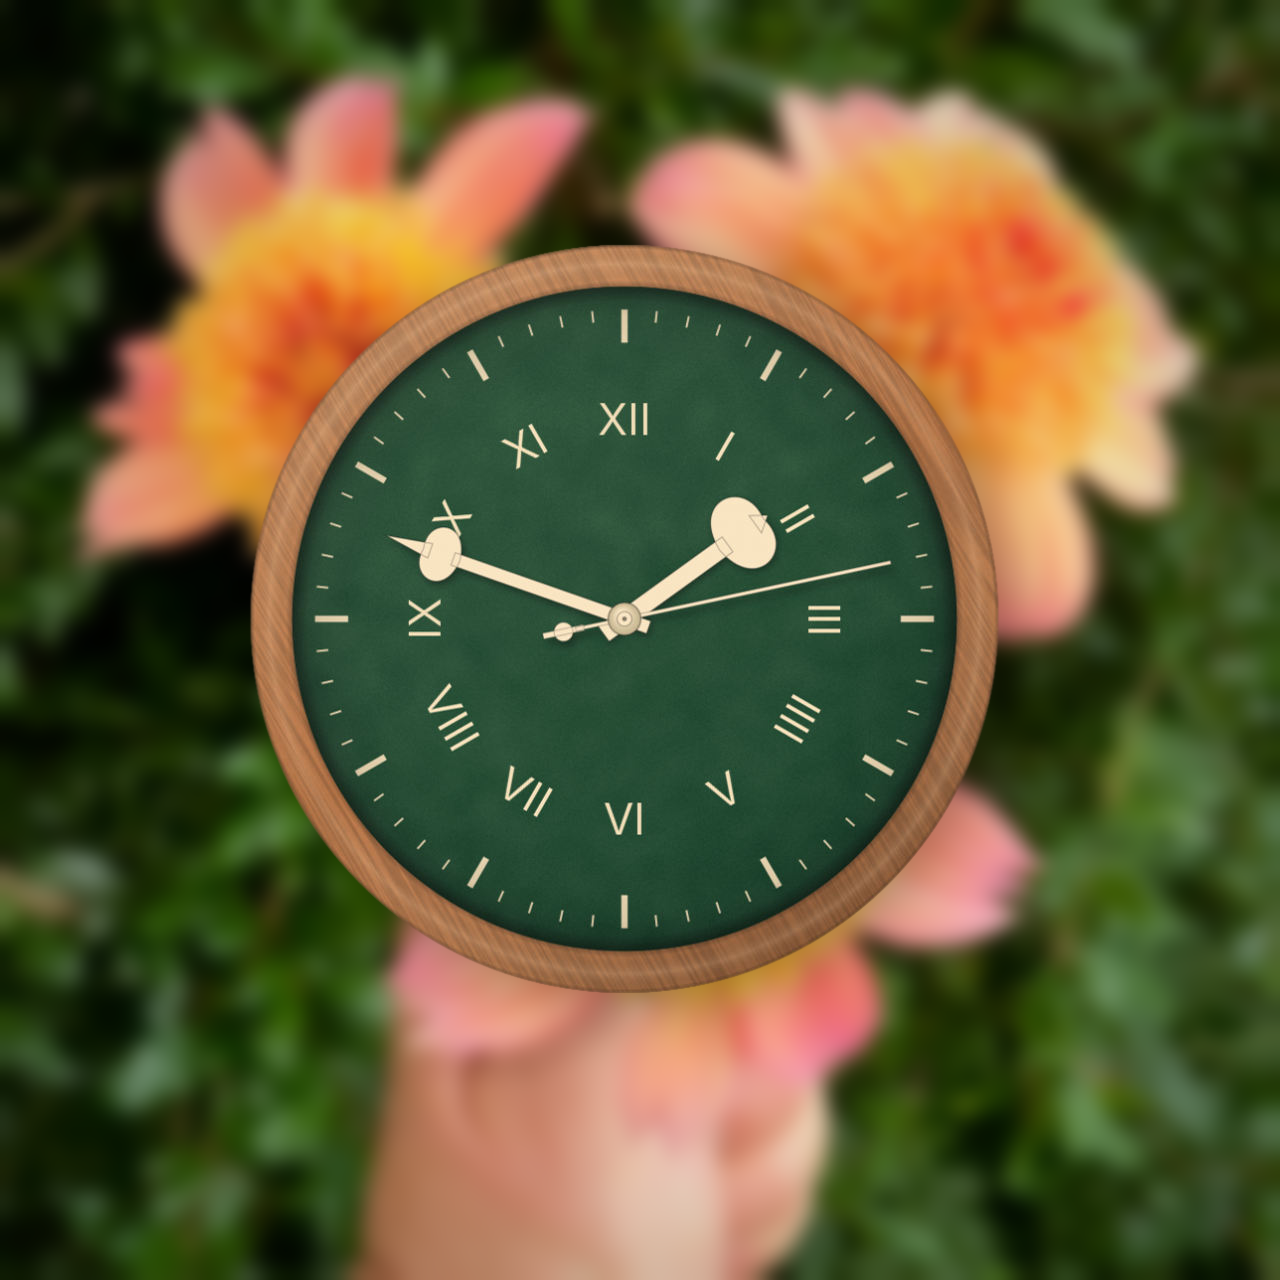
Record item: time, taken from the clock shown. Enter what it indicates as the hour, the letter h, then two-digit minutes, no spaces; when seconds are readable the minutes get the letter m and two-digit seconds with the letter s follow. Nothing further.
1h48m13s
